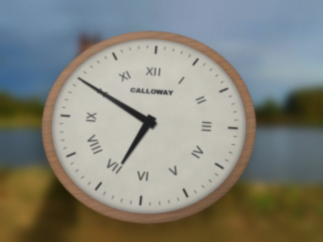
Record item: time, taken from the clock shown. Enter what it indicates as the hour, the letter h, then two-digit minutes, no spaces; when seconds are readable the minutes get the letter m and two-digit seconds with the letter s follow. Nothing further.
6h50
